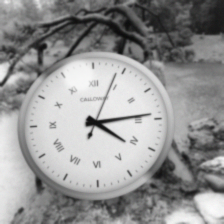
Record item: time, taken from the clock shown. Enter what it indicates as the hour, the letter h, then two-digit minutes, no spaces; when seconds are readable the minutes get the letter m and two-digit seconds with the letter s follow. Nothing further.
4h14m04s
